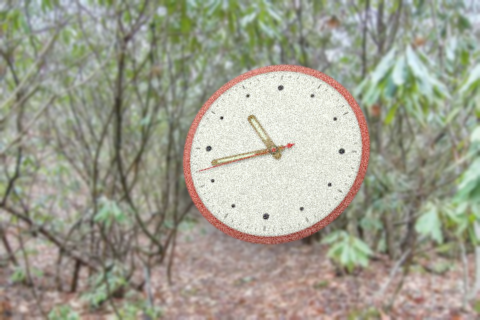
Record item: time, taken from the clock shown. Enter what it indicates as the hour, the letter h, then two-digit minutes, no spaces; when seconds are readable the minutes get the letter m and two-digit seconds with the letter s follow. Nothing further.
10h42m42s
